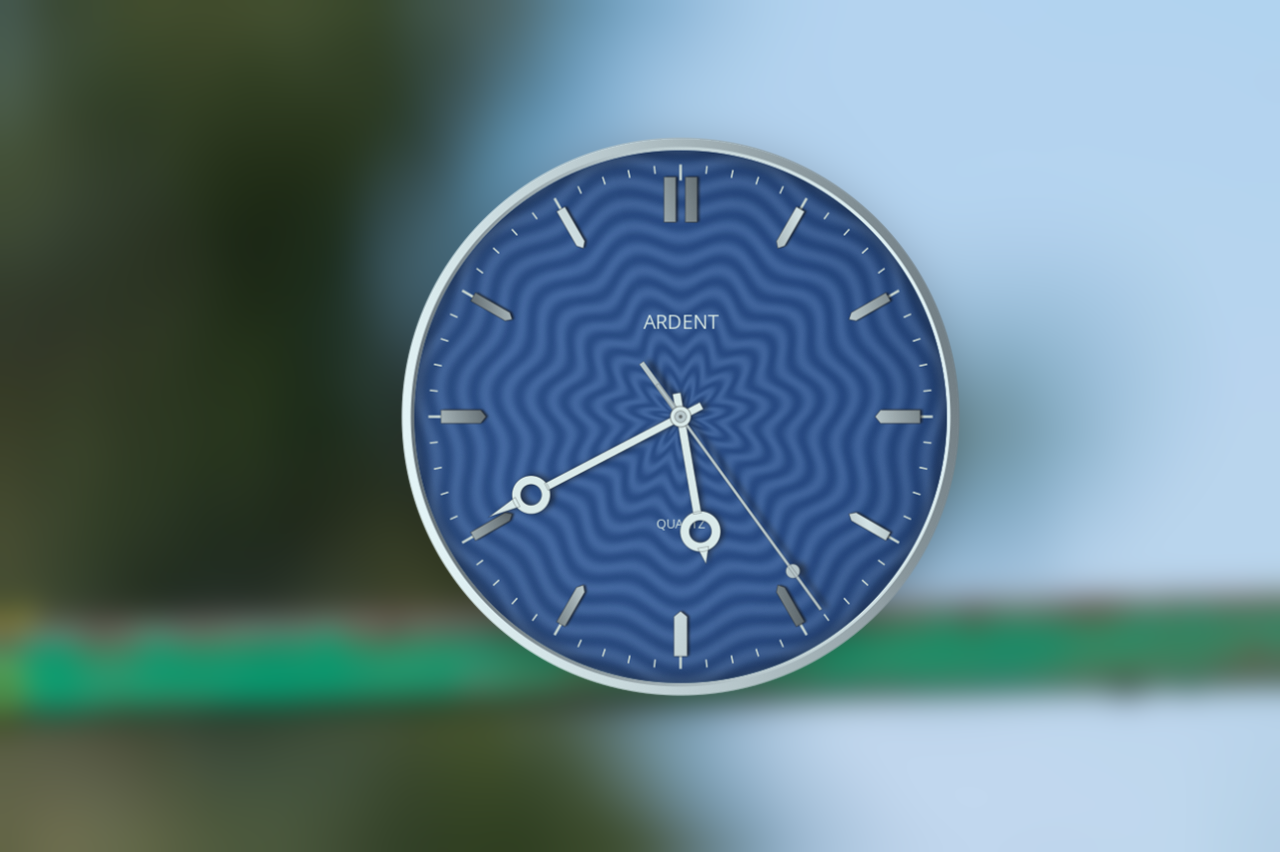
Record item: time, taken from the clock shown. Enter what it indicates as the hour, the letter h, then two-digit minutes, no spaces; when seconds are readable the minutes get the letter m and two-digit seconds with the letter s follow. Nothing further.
5h40m24s
